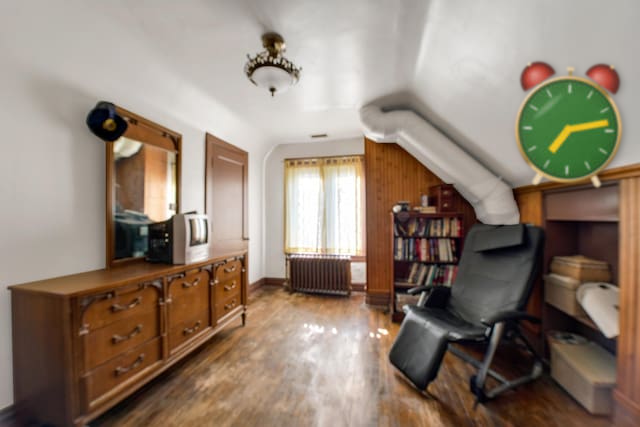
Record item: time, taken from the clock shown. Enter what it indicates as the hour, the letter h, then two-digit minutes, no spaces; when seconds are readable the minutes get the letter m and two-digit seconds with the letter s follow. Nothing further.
7h13
